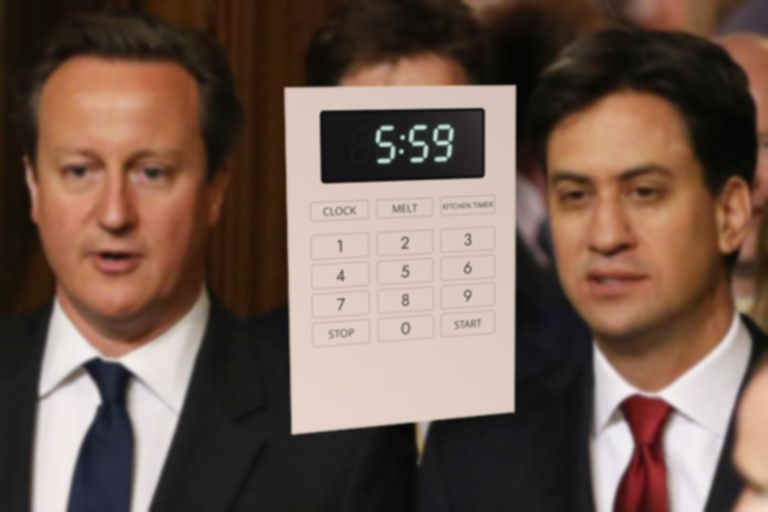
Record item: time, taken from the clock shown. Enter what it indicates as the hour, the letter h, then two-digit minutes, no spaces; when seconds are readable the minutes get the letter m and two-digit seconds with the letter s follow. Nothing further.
5h59
